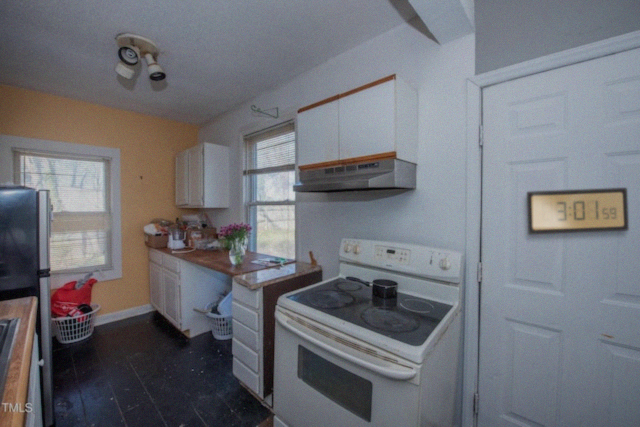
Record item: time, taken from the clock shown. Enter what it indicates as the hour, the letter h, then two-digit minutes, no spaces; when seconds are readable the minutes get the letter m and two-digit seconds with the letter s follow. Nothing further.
3h01
